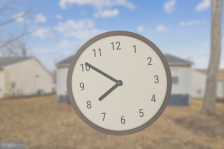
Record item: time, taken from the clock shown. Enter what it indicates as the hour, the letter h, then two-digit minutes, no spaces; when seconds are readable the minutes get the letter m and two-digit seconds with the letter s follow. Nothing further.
7h51
